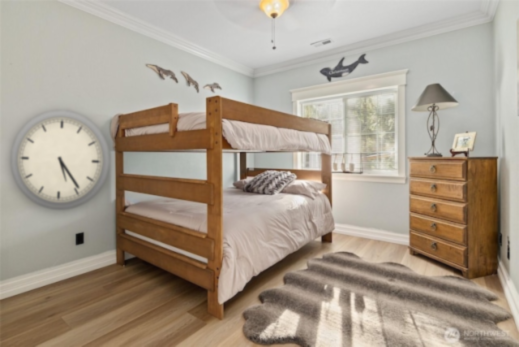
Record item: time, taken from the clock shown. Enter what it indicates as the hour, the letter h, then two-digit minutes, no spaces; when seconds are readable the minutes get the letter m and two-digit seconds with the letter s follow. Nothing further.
5h24
